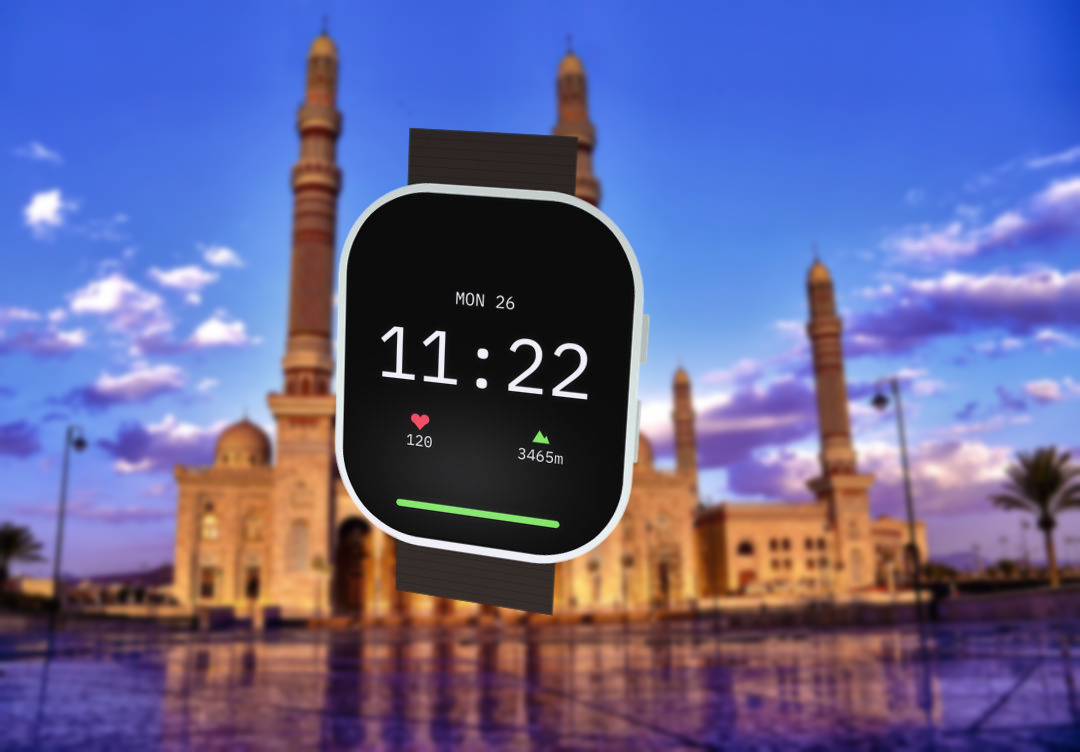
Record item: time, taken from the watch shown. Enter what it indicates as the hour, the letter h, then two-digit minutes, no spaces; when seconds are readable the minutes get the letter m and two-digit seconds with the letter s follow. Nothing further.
11h22
